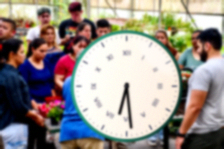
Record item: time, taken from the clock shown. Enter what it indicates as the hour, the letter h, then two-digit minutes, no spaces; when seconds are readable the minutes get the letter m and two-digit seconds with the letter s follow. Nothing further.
6h29
